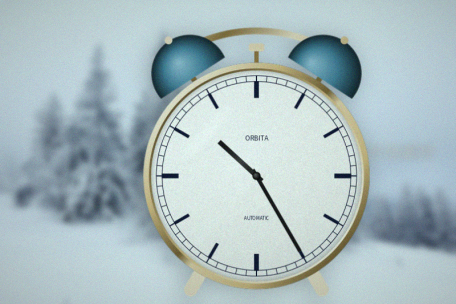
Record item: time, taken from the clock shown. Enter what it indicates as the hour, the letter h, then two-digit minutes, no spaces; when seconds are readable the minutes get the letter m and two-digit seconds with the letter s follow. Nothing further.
10h25
